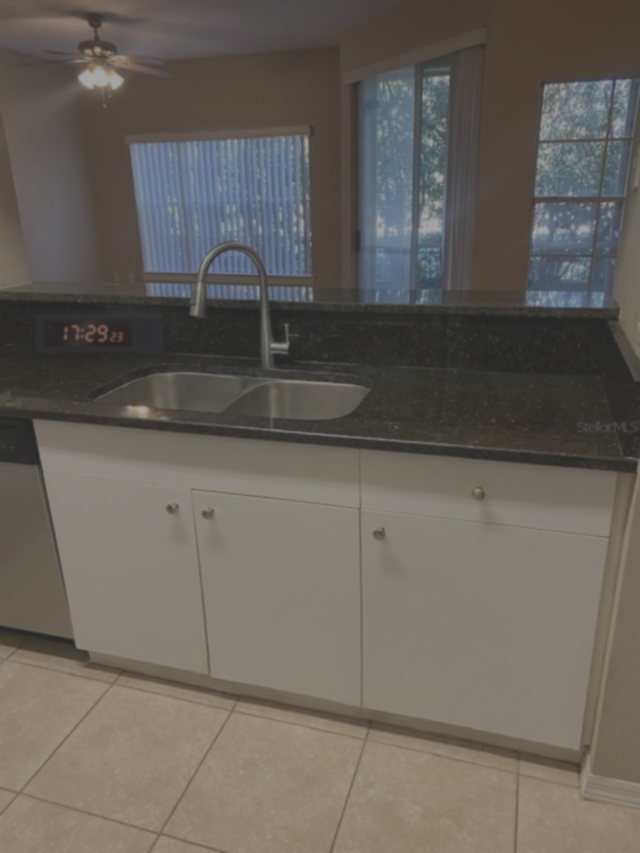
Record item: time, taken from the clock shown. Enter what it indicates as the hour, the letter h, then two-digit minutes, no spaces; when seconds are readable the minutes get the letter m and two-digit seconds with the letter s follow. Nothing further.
17h29
